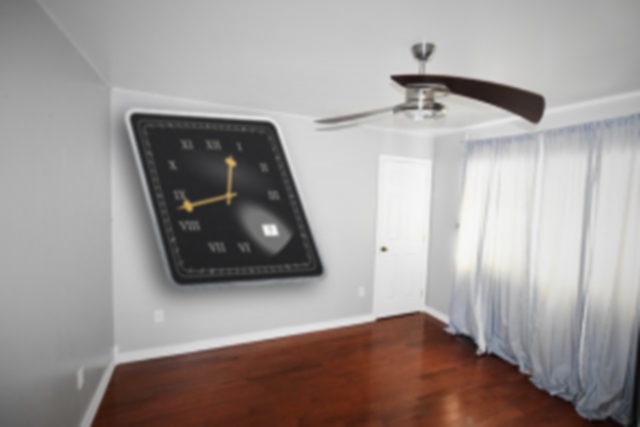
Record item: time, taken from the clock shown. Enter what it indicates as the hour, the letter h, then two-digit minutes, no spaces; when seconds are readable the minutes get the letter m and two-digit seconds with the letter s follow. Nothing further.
12h43
